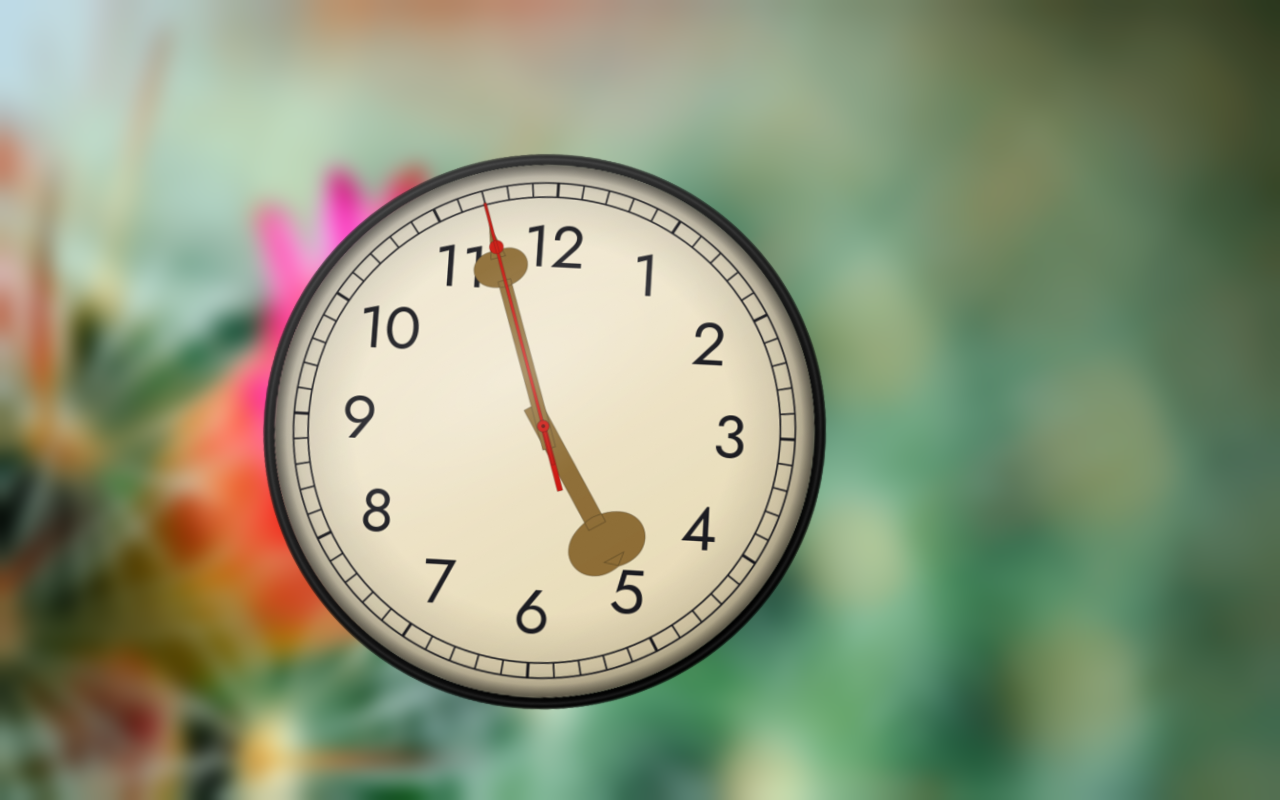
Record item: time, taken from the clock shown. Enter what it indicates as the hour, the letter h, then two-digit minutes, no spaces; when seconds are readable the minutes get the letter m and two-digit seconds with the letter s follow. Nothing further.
4h56m57s
